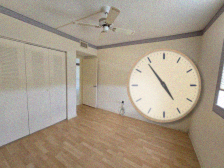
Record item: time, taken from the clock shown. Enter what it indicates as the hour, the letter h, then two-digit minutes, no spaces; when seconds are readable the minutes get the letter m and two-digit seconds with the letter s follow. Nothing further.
4h54
